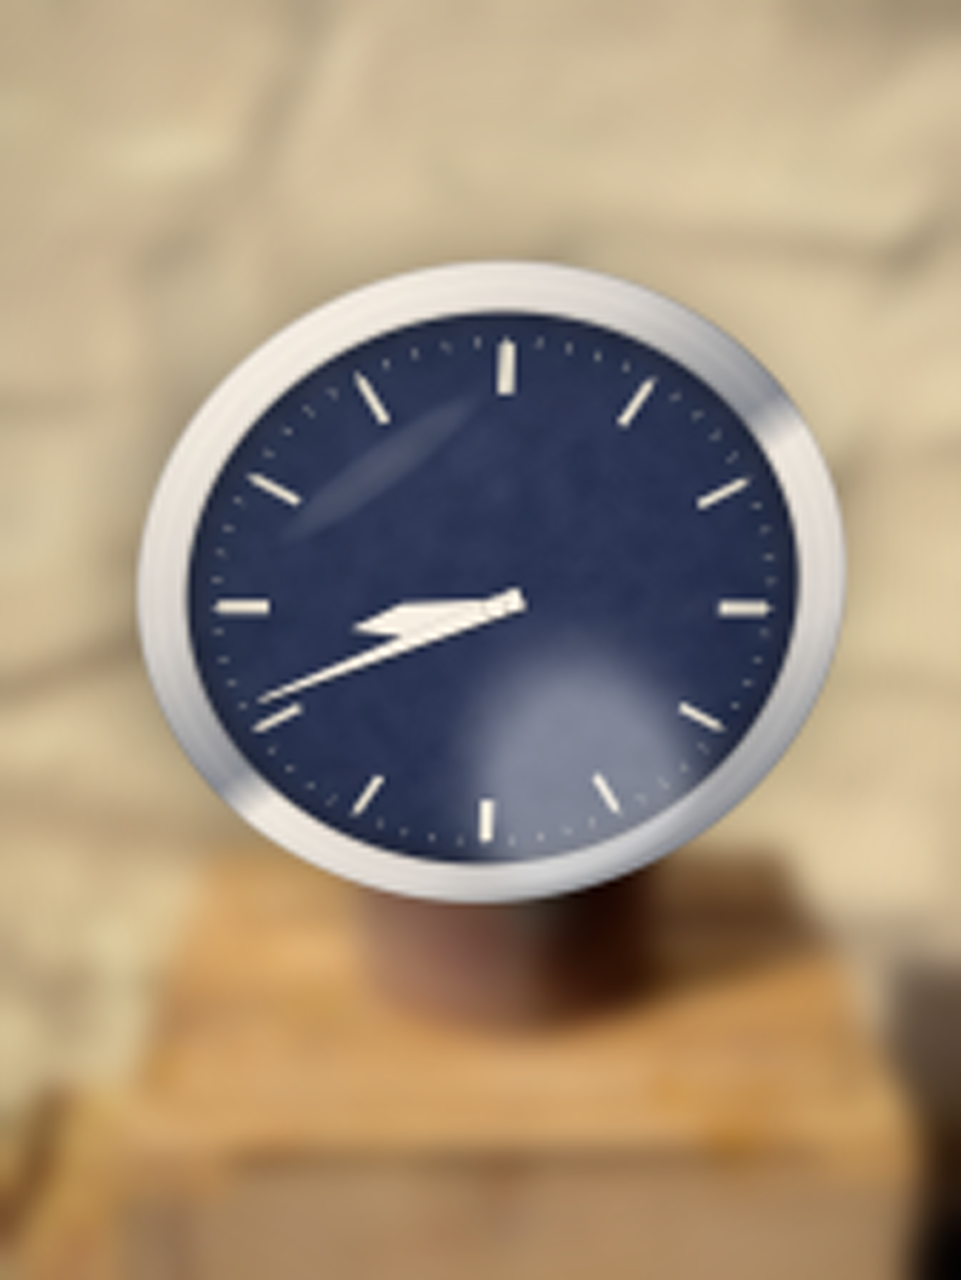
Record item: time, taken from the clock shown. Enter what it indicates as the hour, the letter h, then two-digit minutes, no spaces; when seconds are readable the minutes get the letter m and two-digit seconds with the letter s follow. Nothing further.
8h41
